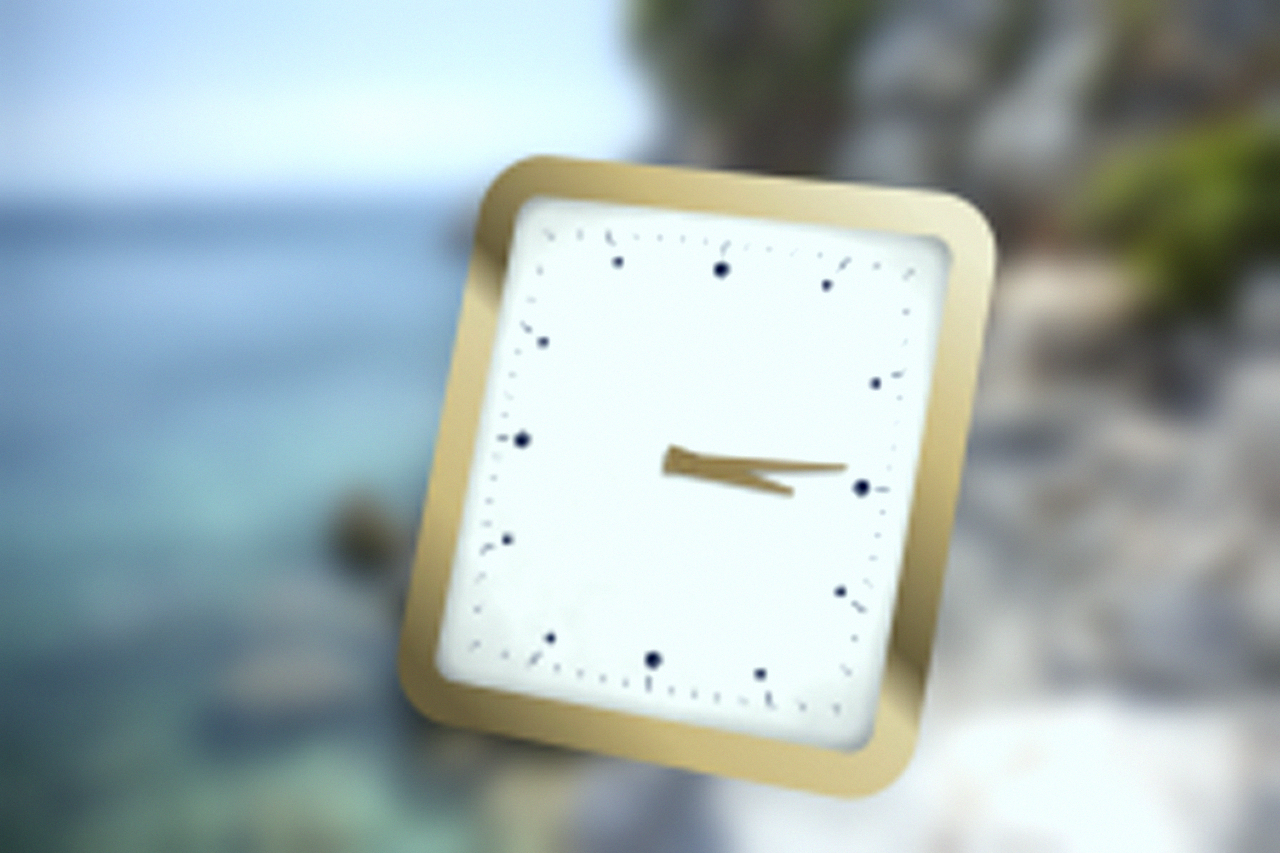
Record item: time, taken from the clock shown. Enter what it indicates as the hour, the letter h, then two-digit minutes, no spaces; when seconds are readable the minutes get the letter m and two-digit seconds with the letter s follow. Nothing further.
3h14
